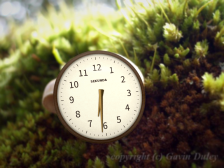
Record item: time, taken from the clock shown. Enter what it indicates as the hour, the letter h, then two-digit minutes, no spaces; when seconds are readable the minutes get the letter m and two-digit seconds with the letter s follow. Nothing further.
6h31
